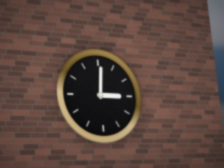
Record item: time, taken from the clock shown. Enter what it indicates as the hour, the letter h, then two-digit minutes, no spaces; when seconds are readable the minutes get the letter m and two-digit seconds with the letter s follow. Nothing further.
3h01
